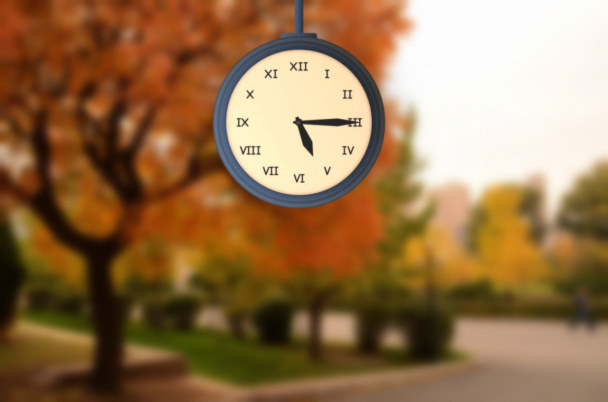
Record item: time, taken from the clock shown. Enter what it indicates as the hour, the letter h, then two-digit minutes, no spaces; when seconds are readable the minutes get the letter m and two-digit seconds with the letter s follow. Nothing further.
5h15
